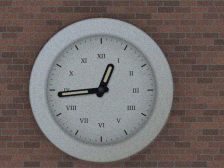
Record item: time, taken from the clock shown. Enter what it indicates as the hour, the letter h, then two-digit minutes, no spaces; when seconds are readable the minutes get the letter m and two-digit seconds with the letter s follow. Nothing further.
12h44
